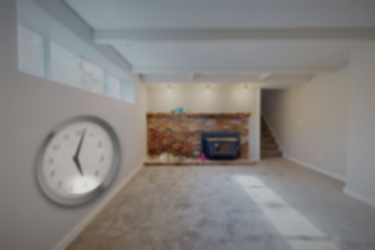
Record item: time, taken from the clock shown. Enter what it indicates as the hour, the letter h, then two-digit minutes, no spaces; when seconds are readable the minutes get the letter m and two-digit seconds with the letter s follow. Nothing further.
5h02
